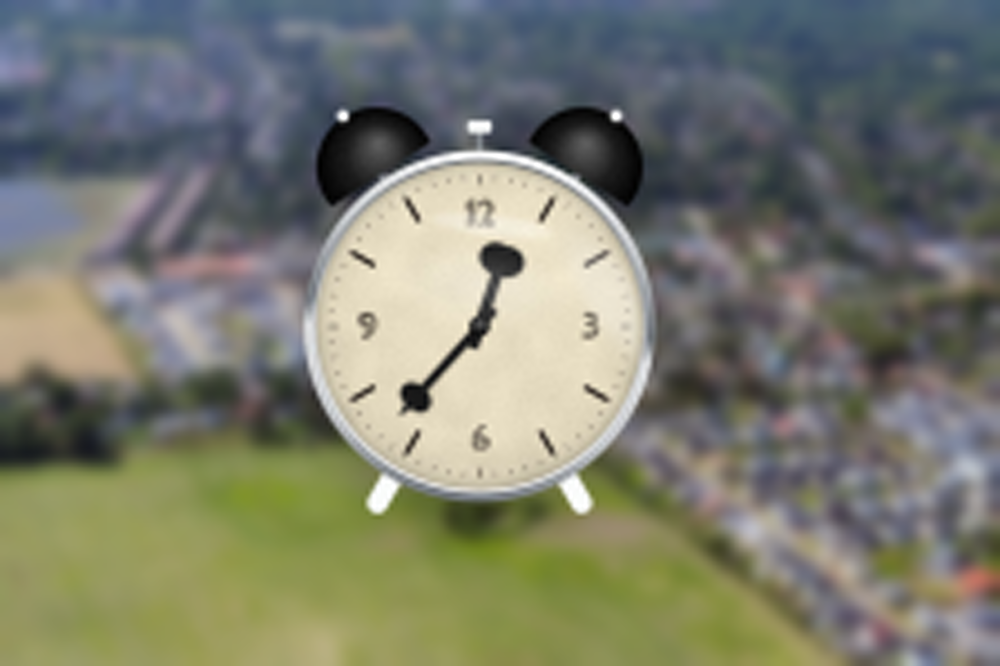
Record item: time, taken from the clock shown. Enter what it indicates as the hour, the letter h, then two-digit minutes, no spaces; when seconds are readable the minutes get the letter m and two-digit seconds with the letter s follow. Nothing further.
12h37
